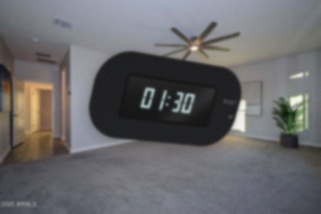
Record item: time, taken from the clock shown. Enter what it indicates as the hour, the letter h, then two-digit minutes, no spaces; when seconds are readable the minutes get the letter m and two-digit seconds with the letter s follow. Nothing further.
1h30
